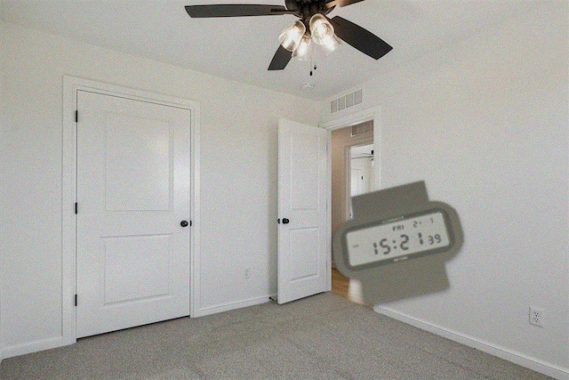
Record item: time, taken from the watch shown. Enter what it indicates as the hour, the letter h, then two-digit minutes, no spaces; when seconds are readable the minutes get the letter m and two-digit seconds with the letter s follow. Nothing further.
15h21m39s
